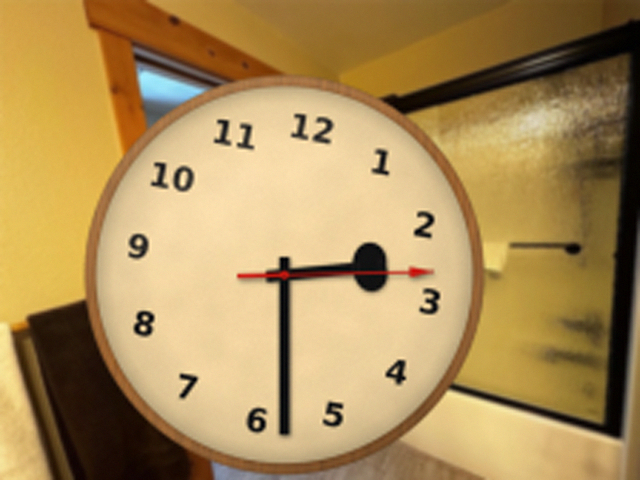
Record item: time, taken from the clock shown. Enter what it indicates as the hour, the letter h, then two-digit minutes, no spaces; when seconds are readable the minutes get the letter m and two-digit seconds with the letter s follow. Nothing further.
2h28m13s
